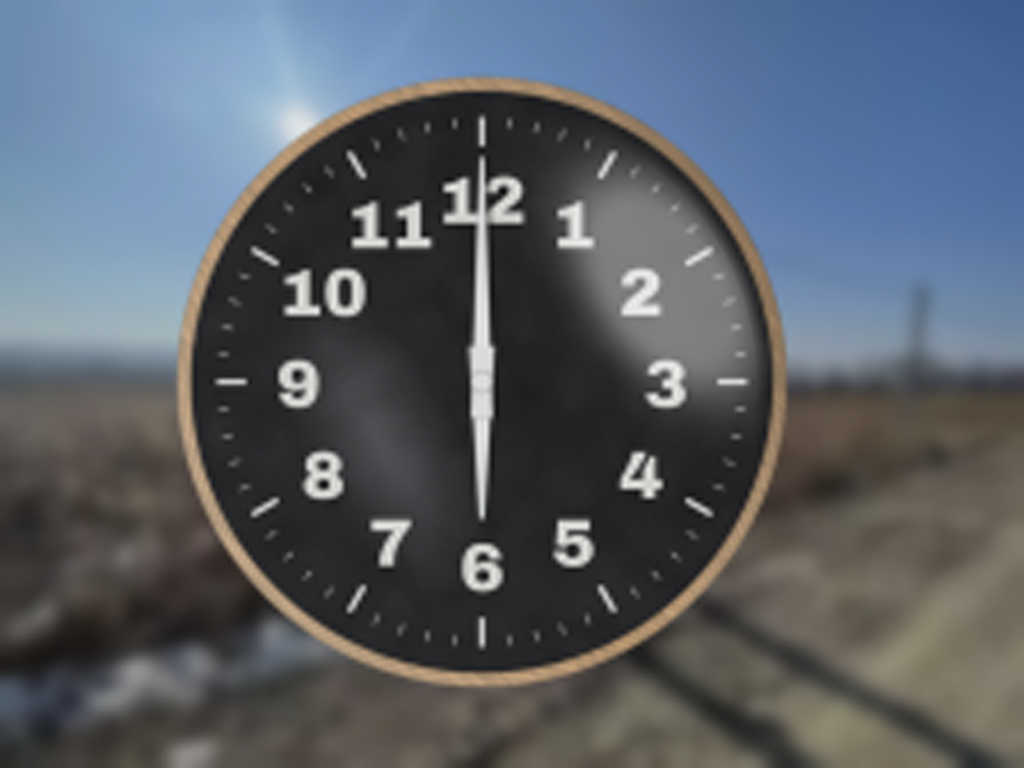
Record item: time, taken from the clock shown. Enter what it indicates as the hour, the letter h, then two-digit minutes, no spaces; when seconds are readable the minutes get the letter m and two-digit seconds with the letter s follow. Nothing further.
6h00
